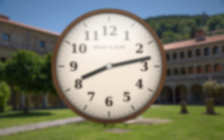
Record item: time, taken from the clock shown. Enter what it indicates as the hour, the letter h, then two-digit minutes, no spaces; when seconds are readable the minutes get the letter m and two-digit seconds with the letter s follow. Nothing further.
8h13
